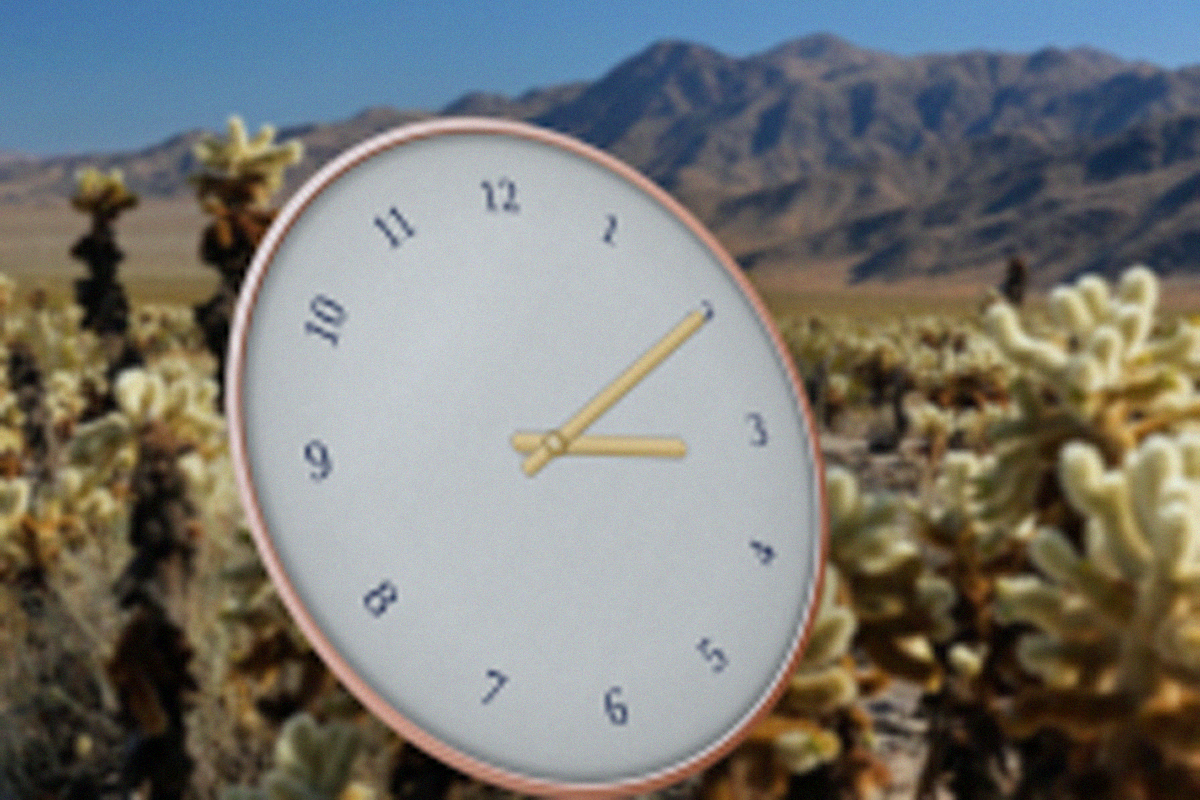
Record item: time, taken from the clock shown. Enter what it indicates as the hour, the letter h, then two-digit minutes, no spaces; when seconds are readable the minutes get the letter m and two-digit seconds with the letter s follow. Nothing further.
3h10
